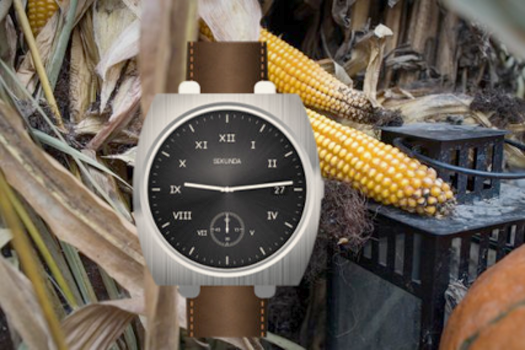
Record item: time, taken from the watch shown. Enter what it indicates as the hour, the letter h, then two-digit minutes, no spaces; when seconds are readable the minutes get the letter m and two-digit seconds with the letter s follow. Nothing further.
9h14
